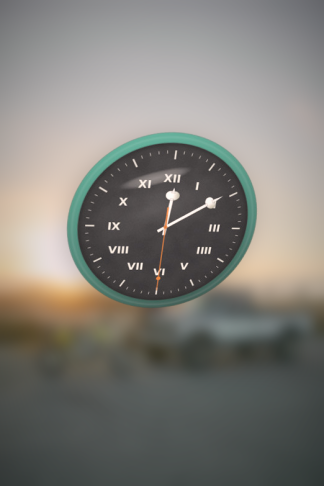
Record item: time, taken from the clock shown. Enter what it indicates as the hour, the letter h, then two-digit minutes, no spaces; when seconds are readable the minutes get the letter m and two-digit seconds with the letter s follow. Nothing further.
12h09m30s
